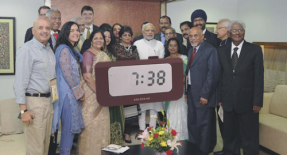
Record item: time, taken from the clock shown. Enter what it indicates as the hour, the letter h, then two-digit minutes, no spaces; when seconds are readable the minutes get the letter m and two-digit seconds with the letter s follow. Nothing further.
7h38
